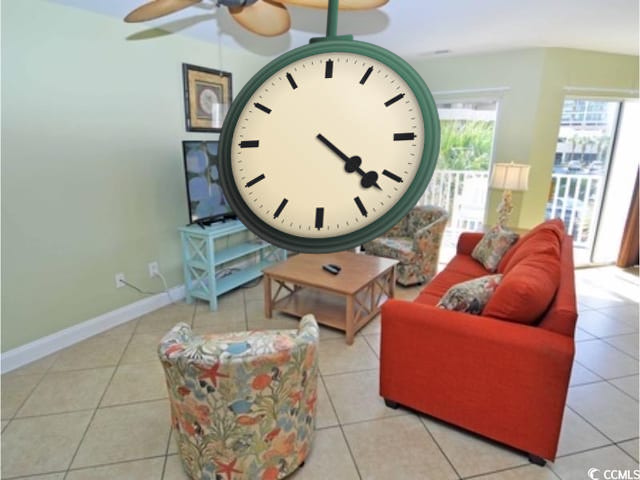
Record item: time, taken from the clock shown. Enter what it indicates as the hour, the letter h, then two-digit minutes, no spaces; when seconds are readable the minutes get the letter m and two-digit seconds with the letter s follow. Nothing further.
4h22
